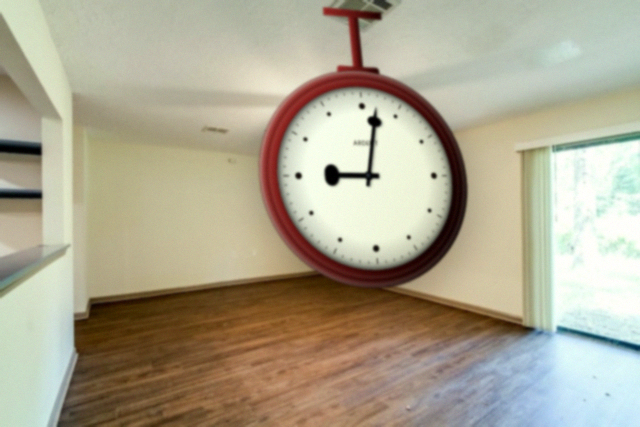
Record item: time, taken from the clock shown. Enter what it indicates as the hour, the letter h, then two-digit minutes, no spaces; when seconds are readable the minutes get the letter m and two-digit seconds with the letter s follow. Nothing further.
9h02
